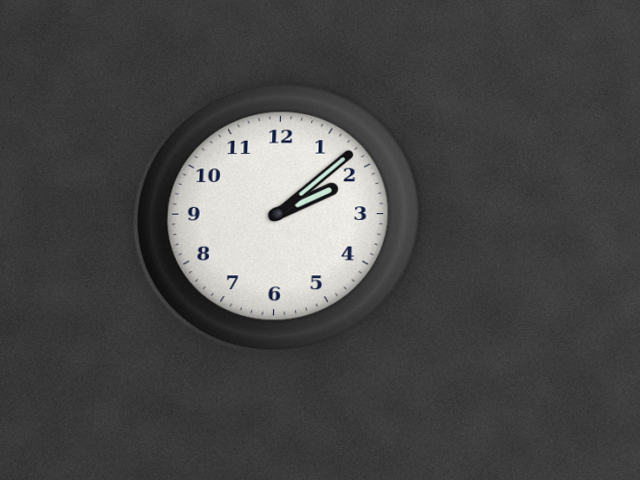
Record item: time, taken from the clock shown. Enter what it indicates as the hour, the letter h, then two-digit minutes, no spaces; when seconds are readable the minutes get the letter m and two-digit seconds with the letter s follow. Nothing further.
2h08
